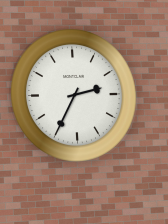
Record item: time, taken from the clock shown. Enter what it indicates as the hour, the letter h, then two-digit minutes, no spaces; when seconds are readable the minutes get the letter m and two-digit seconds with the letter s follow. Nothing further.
2h35
